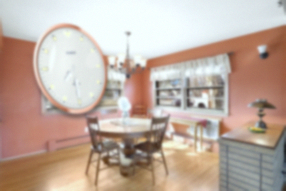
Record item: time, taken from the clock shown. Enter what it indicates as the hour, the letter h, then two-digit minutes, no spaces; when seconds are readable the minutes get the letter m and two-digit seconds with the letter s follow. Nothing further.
7h30
